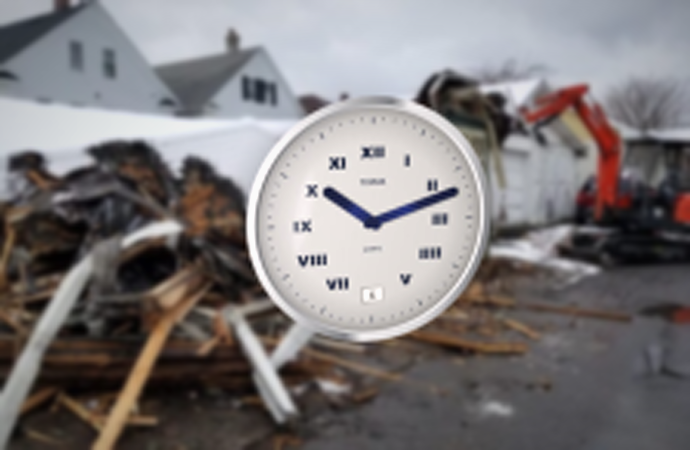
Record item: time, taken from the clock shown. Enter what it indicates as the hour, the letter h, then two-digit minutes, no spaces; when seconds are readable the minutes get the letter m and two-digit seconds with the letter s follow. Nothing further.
10h12
